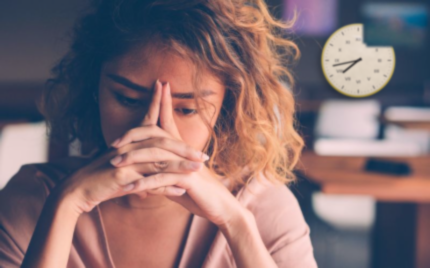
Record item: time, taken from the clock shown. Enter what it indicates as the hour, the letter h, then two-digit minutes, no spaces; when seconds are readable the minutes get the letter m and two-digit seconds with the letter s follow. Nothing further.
7h43
